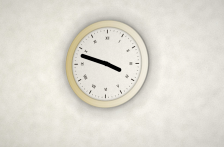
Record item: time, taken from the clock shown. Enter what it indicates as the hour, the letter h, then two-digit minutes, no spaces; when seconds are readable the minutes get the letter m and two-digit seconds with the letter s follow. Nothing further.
3h48
